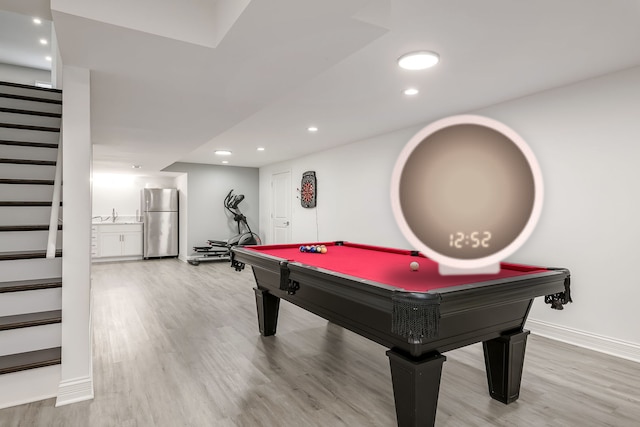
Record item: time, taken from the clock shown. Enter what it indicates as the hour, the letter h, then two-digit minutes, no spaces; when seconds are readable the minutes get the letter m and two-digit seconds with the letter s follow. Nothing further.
12h52
